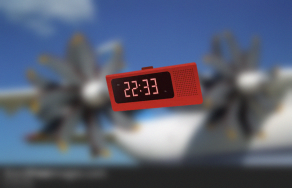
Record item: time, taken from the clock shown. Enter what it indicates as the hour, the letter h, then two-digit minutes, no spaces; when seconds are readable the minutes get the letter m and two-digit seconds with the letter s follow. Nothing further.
22h33
